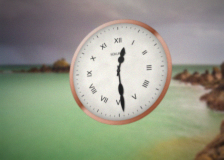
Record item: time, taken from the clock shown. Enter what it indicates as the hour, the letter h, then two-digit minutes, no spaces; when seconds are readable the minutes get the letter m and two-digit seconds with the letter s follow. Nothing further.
12h29
